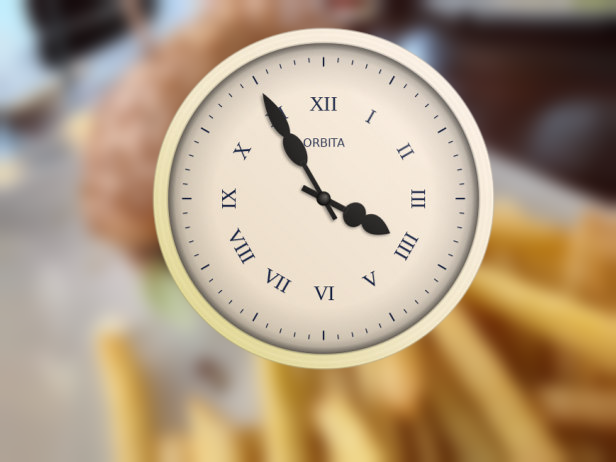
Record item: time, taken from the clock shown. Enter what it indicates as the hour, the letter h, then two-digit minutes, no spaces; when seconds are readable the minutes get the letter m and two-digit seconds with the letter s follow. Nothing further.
3h55
